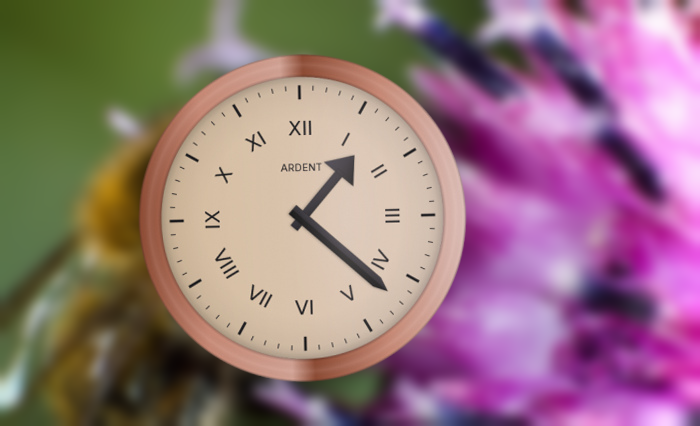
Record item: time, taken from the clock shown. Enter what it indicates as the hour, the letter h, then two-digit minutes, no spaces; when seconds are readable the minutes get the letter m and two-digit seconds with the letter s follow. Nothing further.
1h22
